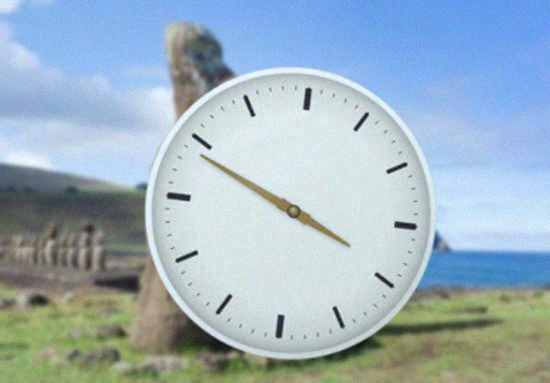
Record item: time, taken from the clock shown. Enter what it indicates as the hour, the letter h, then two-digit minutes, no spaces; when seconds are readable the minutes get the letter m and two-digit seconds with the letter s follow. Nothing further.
3h49
